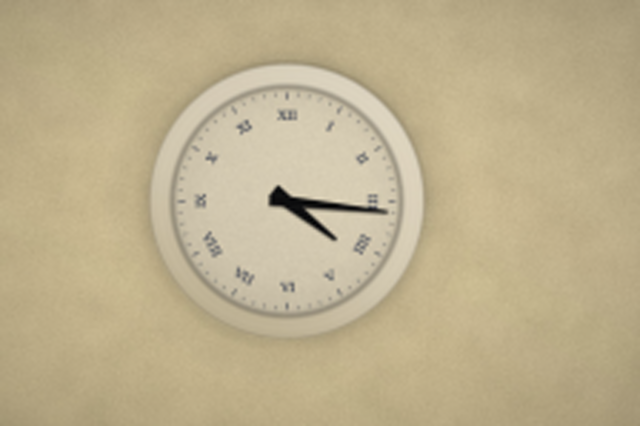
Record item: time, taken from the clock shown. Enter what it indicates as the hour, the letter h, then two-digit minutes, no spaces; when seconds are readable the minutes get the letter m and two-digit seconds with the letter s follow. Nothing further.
4h16
